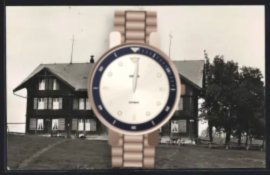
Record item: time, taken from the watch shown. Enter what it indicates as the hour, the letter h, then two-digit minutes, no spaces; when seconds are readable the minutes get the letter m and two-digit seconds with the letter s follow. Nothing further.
12h01
